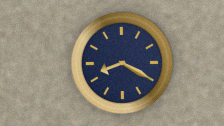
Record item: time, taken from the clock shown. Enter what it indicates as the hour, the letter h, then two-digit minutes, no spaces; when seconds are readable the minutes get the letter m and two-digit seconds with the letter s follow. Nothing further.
8h20
